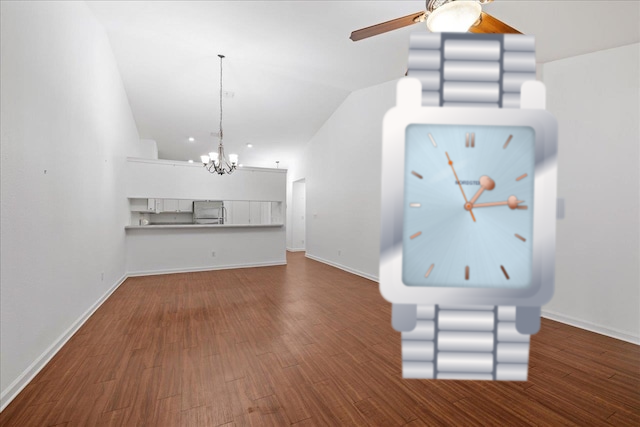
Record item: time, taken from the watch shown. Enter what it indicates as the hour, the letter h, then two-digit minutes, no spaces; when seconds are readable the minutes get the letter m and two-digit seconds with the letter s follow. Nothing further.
1h13m56s
